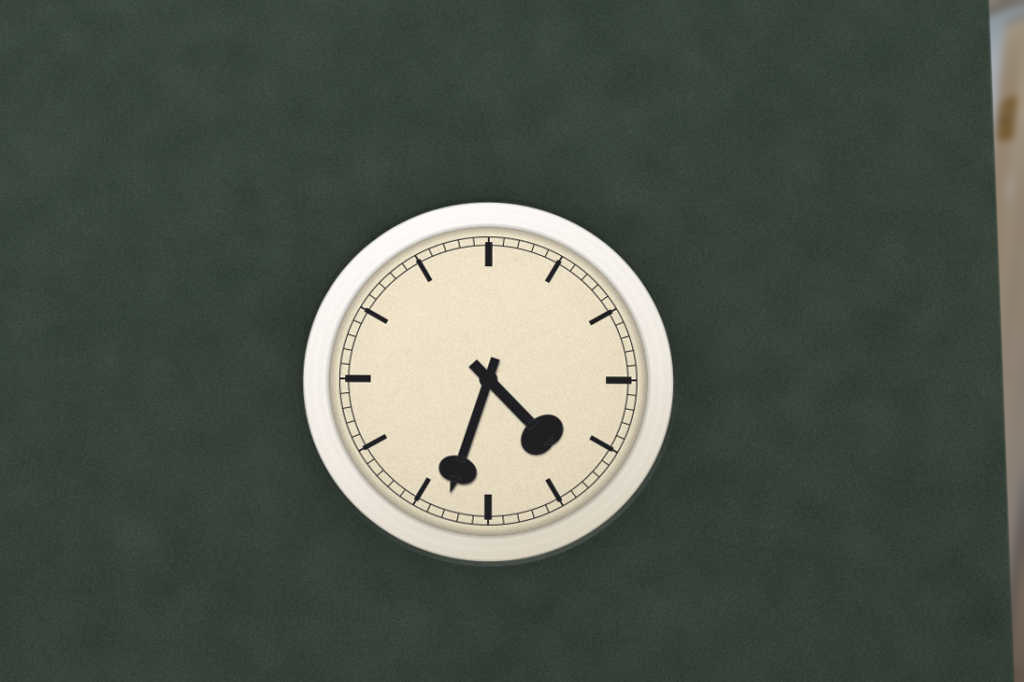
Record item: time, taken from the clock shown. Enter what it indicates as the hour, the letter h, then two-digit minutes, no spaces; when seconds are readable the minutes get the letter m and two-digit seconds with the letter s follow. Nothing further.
4h33
